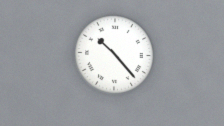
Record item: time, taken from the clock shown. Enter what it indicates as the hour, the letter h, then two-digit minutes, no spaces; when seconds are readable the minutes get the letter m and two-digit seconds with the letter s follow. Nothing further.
10h23
